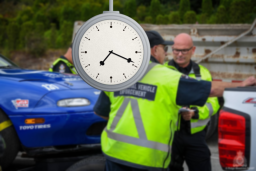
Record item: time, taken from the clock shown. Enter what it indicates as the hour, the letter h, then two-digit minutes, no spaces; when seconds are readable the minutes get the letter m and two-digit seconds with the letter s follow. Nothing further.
7h19
